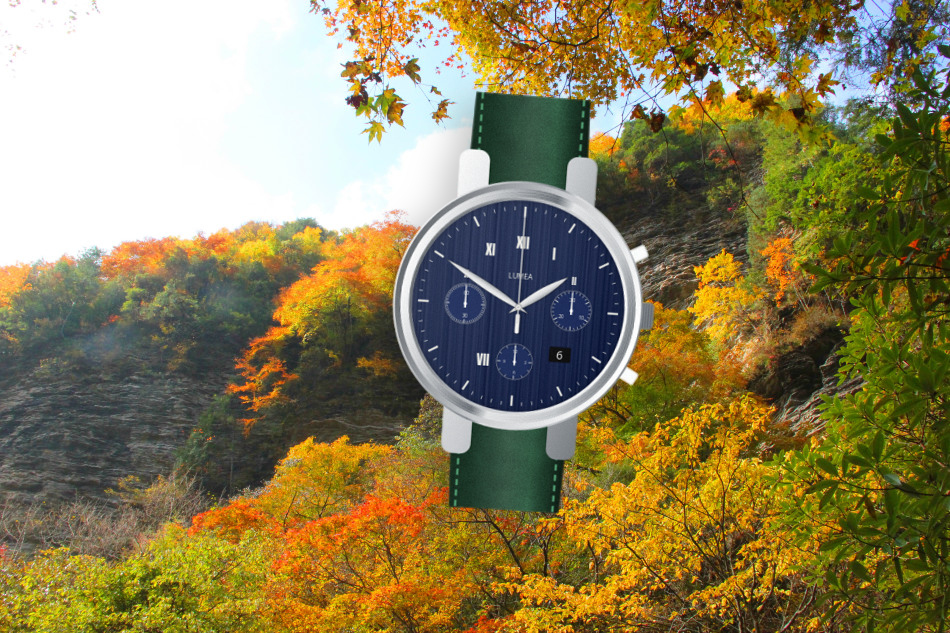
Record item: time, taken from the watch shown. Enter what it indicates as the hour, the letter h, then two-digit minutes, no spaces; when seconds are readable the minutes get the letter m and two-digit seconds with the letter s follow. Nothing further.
1h50
